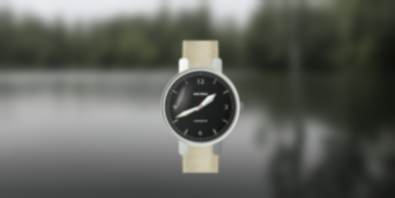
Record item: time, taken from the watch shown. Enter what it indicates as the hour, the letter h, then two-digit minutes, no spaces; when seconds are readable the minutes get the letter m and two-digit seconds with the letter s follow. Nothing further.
1h41
